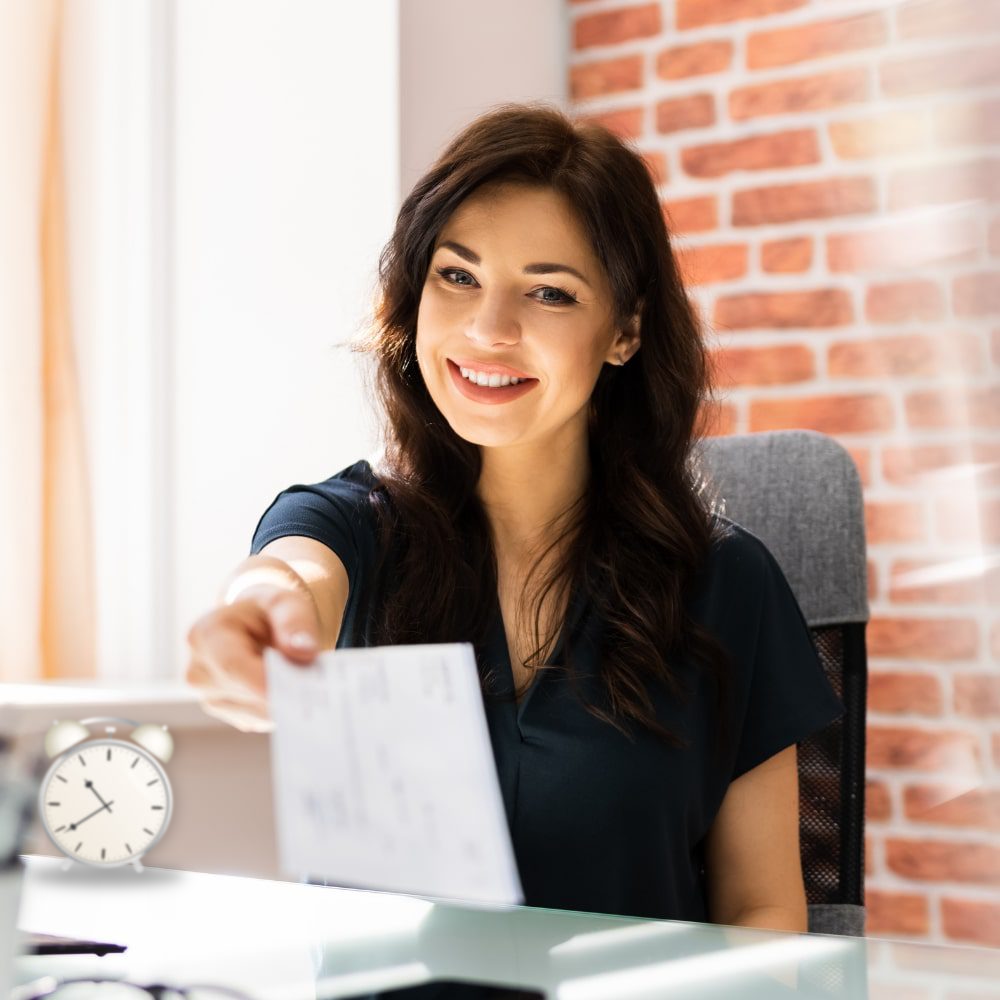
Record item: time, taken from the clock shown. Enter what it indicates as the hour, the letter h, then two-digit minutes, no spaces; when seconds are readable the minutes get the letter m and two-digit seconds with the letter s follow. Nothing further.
10h39
